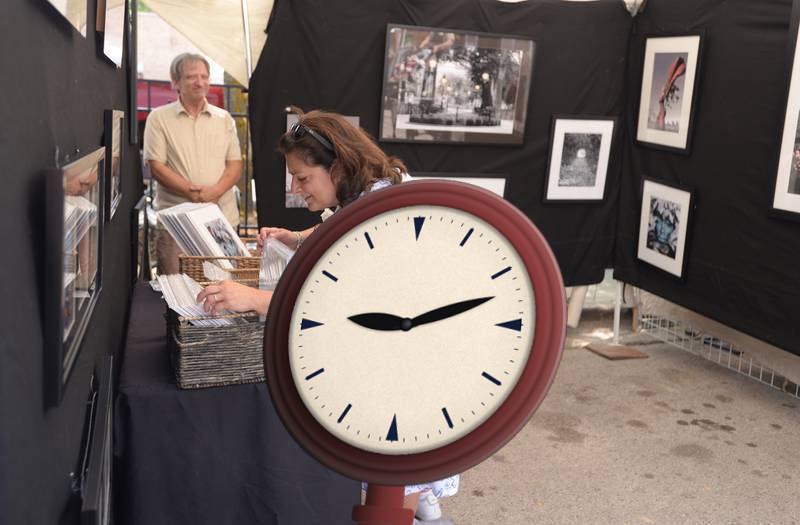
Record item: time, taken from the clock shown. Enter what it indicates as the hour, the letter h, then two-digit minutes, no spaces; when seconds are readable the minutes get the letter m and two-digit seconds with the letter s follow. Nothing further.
9h12
